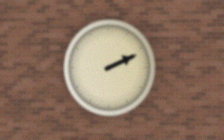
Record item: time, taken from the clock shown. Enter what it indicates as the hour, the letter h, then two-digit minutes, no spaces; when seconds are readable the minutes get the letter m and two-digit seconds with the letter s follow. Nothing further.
2h11
